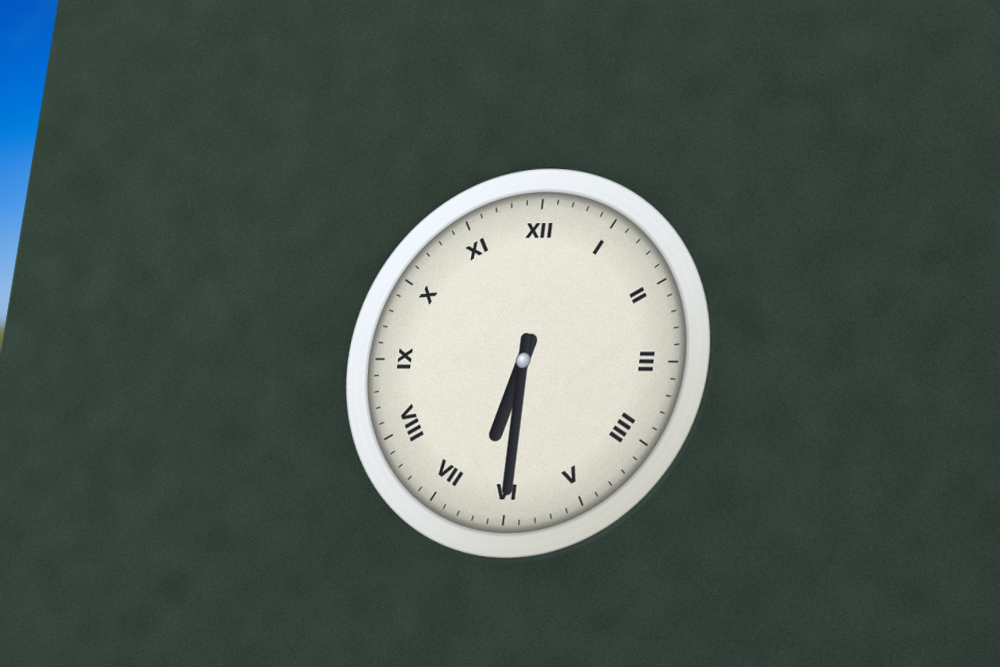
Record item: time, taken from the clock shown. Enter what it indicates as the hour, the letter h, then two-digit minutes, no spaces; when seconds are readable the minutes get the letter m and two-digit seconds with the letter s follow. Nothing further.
6h30
